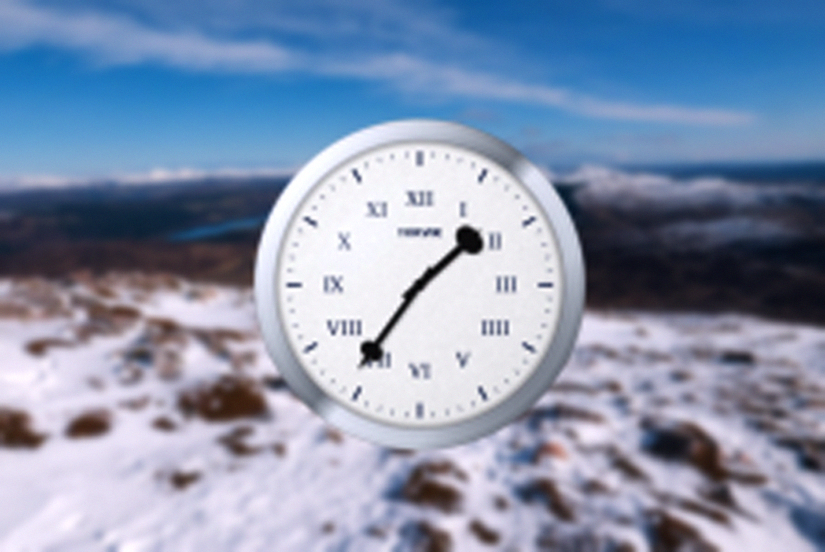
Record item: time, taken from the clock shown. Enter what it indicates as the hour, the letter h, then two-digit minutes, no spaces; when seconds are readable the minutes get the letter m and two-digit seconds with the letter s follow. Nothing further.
1h36
